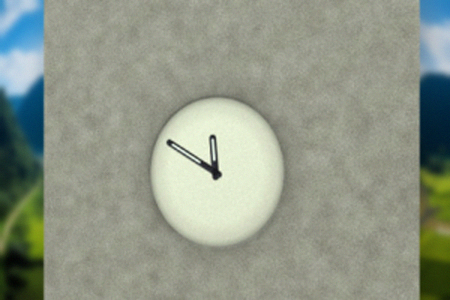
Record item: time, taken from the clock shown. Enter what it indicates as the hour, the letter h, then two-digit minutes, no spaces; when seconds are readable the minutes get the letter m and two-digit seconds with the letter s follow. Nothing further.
11h50
